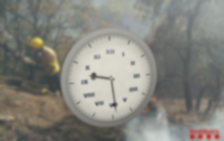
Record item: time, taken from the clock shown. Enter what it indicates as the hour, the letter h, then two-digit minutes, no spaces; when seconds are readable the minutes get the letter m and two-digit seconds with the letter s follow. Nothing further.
9h29
